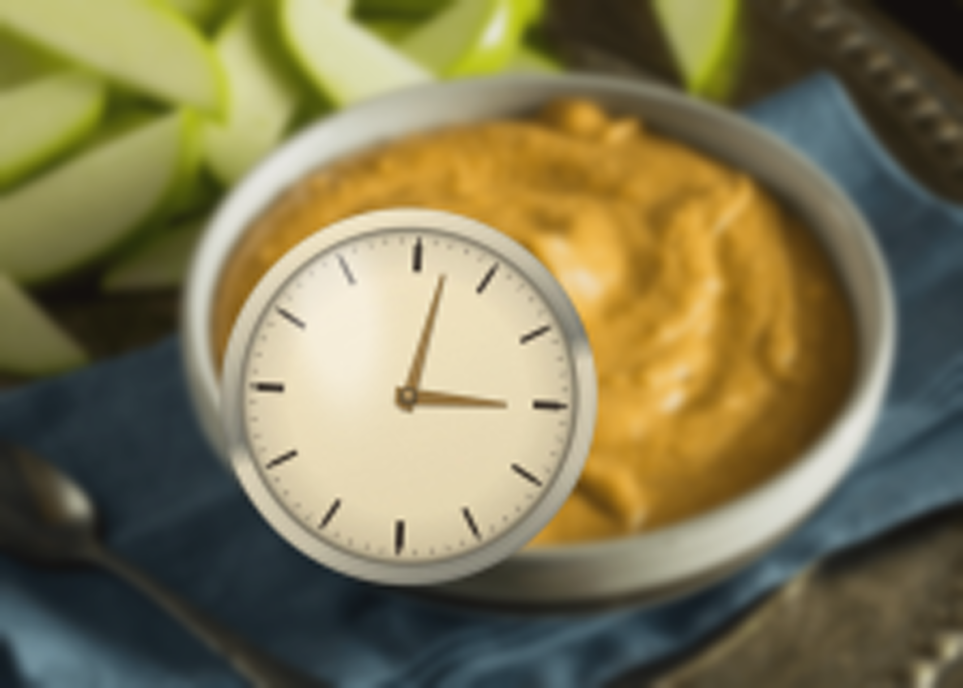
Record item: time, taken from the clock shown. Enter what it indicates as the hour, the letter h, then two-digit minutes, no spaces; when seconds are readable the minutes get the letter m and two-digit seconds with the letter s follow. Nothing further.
3h02
